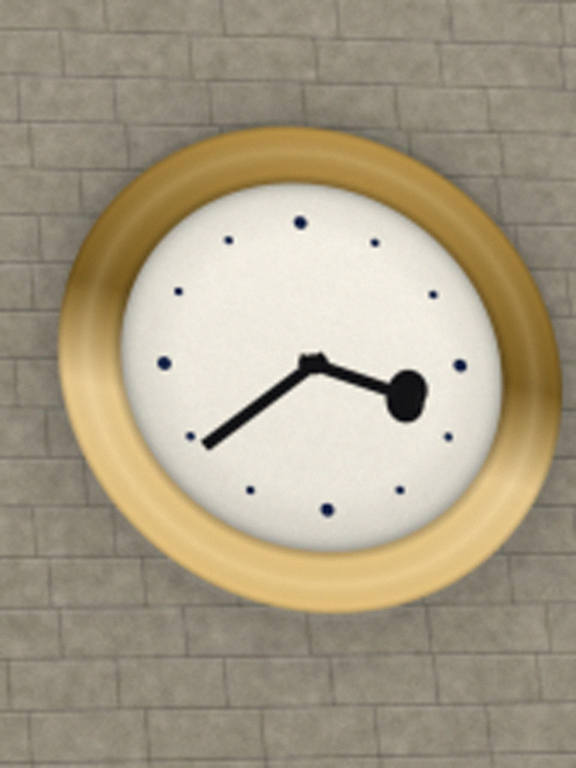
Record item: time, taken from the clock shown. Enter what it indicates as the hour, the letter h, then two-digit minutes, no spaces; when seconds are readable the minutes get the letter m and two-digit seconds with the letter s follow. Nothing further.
3h39
